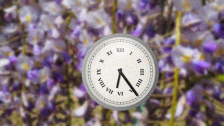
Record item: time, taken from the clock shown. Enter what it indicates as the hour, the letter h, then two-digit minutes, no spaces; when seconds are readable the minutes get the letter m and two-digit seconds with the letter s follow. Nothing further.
6h24
